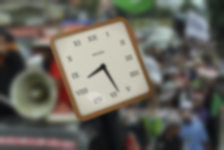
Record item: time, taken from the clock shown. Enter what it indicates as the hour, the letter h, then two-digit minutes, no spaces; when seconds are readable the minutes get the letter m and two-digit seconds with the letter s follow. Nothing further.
8h28
